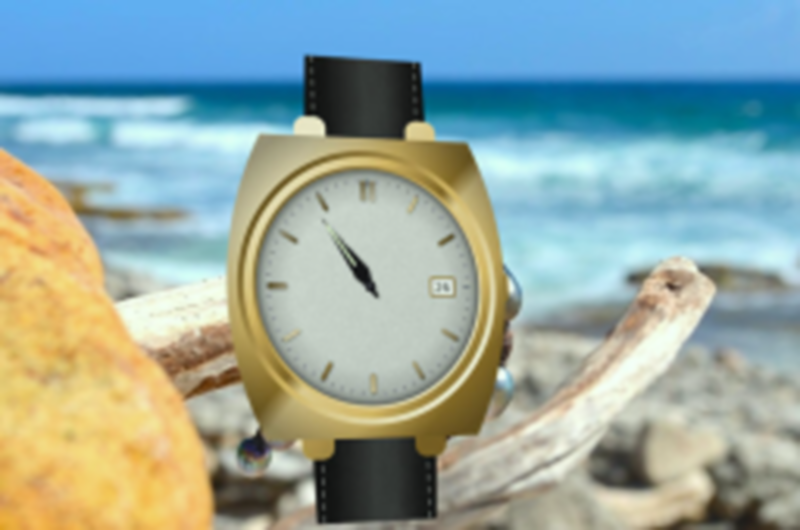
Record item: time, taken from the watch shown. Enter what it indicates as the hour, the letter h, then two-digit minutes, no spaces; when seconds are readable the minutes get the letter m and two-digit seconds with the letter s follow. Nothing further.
10h54
